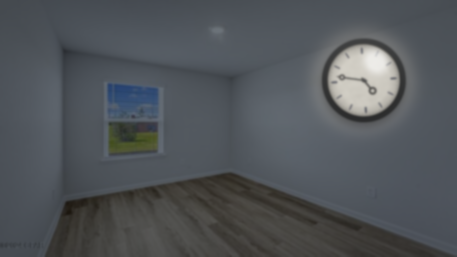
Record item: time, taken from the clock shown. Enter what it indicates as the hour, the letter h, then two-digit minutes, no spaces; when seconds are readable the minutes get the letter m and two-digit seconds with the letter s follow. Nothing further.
4h47
